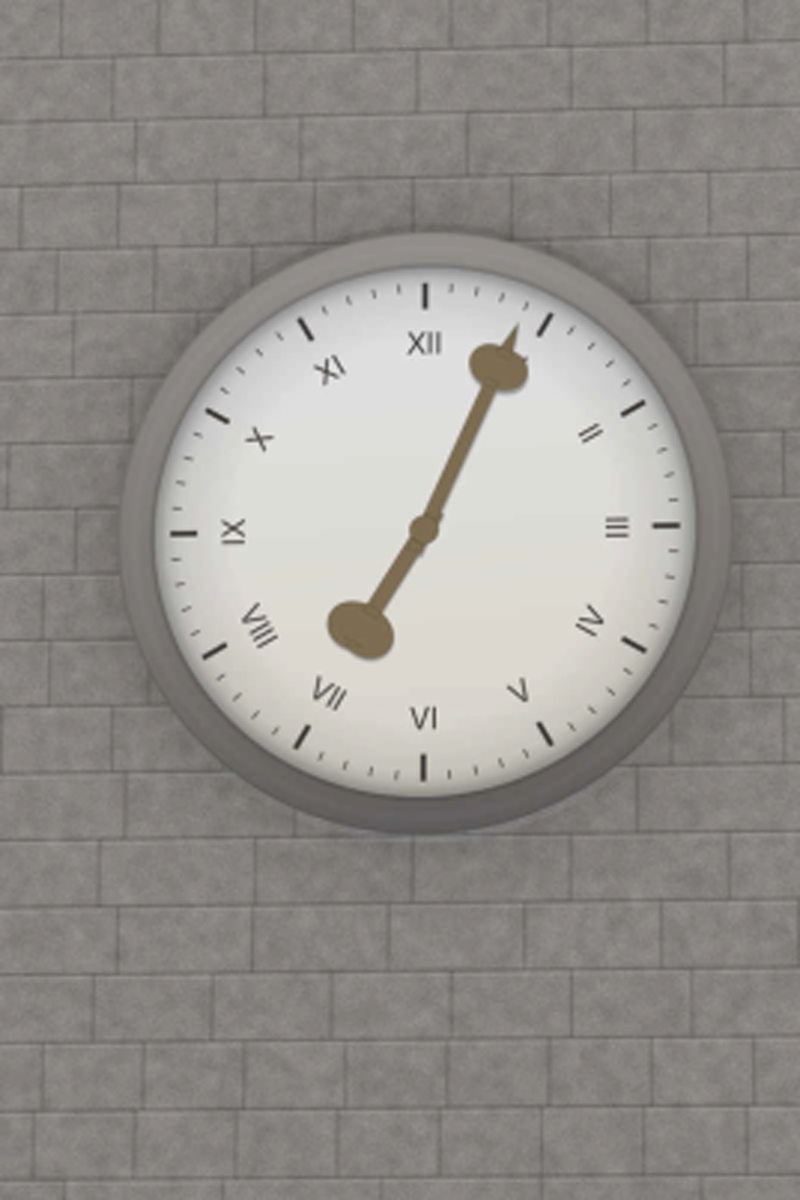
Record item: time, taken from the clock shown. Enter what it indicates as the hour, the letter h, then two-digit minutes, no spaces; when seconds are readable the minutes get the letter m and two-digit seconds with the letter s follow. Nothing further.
7h04
